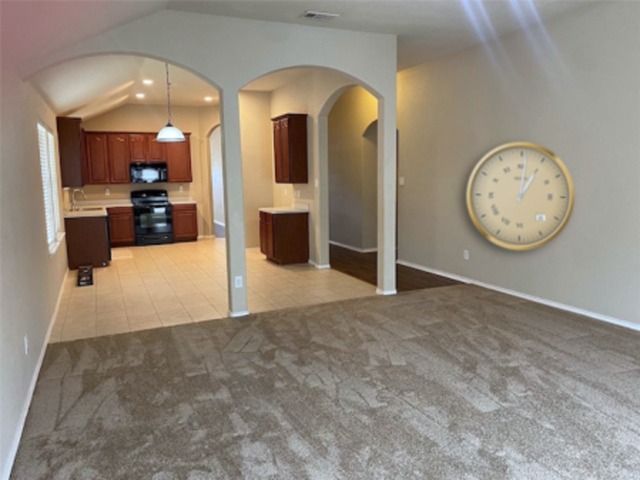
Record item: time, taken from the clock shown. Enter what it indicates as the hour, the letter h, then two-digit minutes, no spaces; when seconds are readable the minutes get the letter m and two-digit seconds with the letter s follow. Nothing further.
1h01
